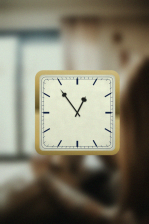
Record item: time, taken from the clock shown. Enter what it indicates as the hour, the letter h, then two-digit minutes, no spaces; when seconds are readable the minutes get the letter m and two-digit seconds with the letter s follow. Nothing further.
12h54
